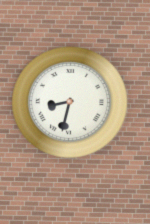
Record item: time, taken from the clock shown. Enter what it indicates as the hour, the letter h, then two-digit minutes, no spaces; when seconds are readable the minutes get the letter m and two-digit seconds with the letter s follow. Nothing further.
8h32
